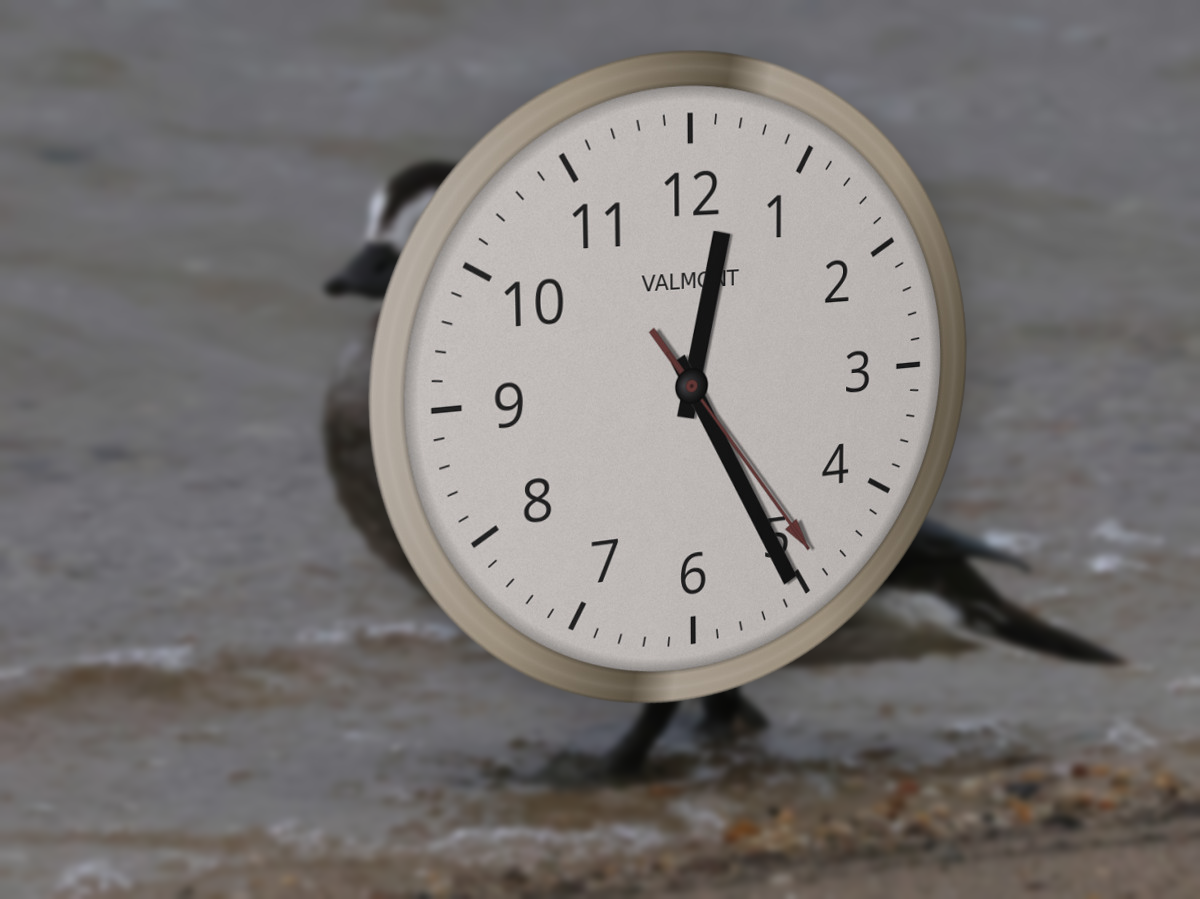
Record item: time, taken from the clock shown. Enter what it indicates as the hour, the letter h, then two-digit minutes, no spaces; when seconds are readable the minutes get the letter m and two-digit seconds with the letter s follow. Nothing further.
12h25m24s
